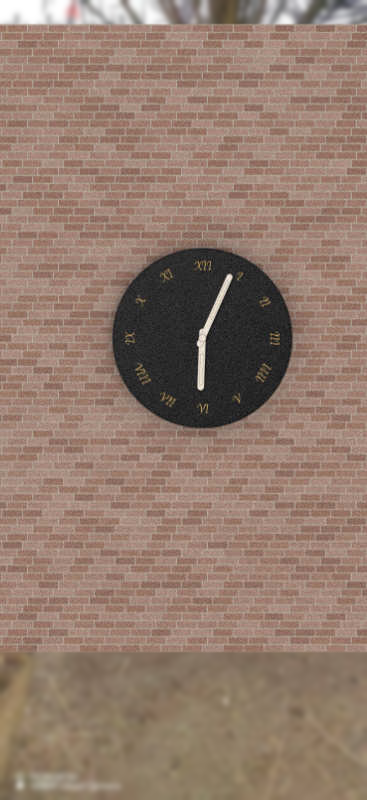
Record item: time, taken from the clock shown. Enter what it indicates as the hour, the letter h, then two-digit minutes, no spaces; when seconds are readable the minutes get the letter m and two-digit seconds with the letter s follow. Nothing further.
6h04
